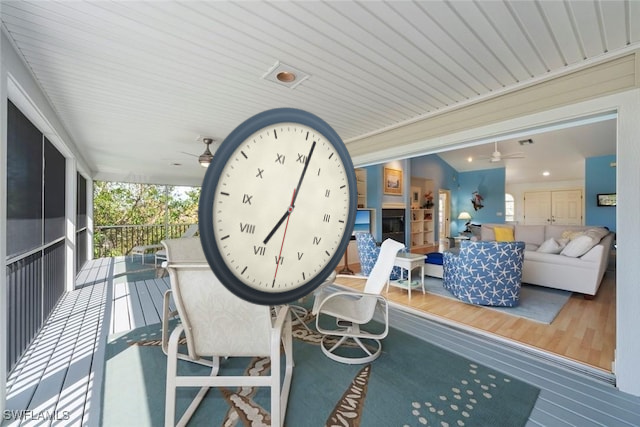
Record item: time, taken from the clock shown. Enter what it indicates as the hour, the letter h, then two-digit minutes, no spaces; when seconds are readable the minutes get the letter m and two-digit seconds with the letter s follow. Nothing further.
7h01m30s
